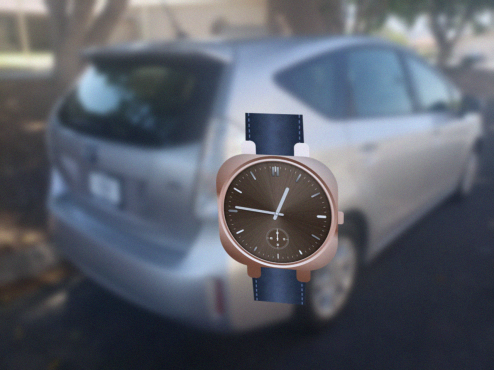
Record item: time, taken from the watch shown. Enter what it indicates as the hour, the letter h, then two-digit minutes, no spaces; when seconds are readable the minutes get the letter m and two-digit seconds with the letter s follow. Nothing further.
12h46
